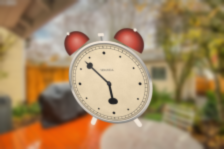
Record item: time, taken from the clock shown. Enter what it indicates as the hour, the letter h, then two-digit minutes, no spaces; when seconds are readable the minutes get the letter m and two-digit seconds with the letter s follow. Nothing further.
5h53
